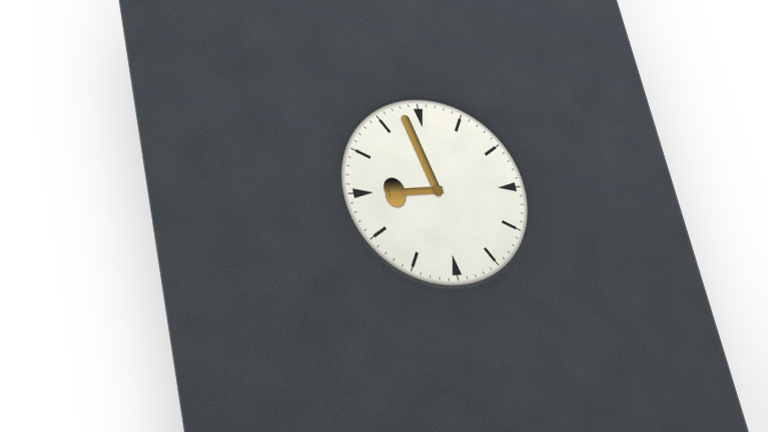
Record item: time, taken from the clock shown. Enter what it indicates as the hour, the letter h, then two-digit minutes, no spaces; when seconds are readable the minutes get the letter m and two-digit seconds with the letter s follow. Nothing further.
8h58
